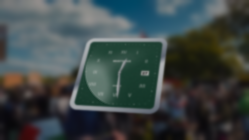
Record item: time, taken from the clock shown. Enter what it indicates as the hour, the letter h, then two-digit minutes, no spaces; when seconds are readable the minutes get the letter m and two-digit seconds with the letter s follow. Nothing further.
12h29
